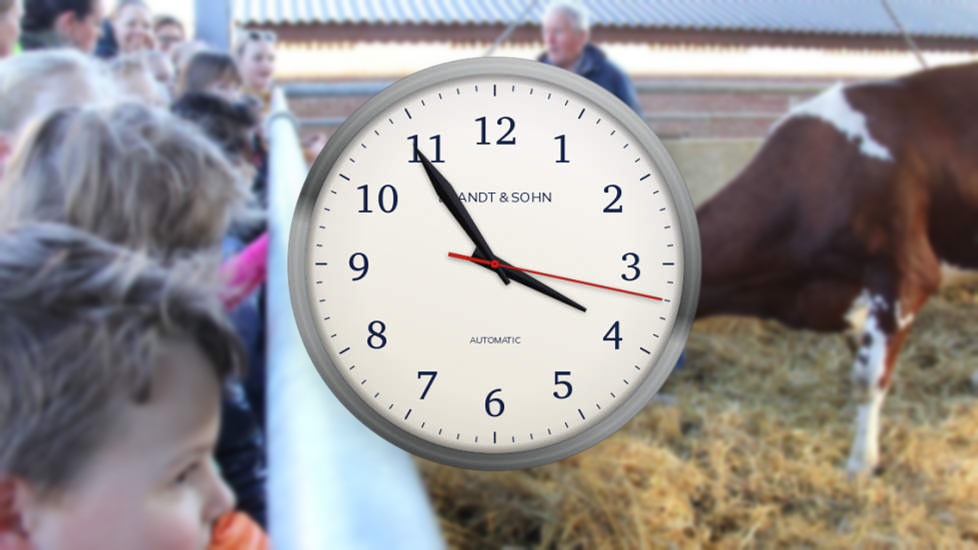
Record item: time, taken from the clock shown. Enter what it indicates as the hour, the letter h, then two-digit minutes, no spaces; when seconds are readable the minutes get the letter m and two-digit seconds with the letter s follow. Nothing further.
3h54m17s
